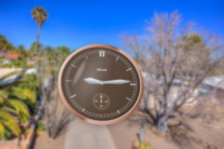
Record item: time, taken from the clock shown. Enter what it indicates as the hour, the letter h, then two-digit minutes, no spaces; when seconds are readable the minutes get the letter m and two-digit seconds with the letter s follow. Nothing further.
9h14
